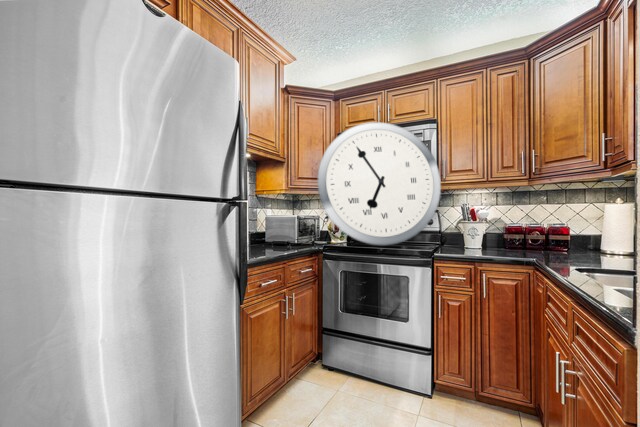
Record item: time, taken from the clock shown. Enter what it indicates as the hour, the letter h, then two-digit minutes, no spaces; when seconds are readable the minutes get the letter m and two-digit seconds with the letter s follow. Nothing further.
6h55
